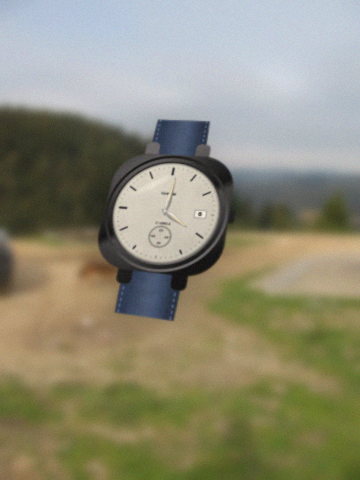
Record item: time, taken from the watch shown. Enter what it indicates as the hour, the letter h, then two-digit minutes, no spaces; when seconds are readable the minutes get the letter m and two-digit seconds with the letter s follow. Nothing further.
4h01
